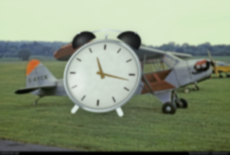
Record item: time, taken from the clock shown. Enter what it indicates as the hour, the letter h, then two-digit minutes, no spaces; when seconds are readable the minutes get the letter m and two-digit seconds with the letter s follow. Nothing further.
11h17
